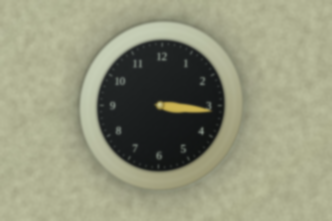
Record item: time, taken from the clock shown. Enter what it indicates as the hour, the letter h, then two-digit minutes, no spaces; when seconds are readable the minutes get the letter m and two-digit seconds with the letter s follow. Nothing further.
3h16
